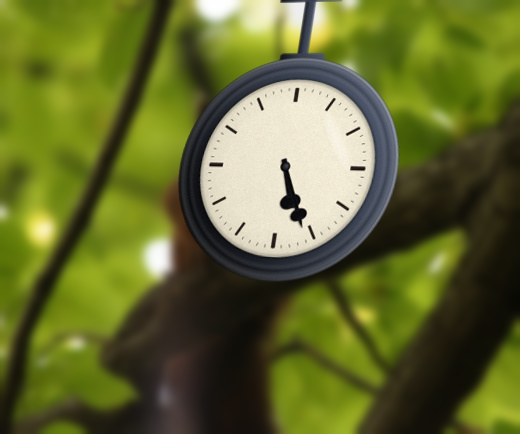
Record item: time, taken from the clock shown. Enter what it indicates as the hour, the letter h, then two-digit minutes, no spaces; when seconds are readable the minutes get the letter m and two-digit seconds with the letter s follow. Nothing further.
5h26
